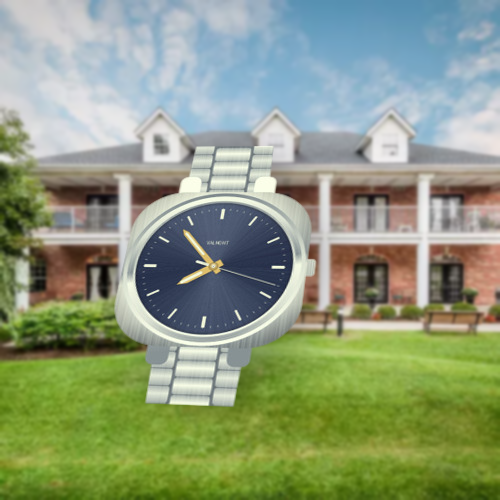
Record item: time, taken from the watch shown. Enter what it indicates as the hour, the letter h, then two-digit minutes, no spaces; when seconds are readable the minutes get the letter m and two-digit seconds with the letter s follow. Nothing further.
7h53m18s
